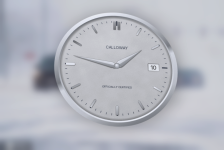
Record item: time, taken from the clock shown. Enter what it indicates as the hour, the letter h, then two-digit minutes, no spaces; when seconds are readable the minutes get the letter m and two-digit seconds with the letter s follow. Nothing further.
1h47
